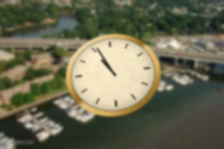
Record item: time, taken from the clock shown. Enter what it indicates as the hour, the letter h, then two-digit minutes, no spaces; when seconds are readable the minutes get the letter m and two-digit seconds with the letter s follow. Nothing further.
10h56
